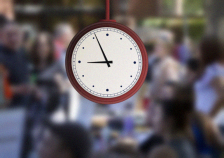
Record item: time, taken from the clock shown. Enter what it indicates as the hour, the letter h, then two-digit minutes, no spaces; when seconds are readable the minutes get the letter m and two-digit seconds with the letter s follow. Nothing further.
8h56
